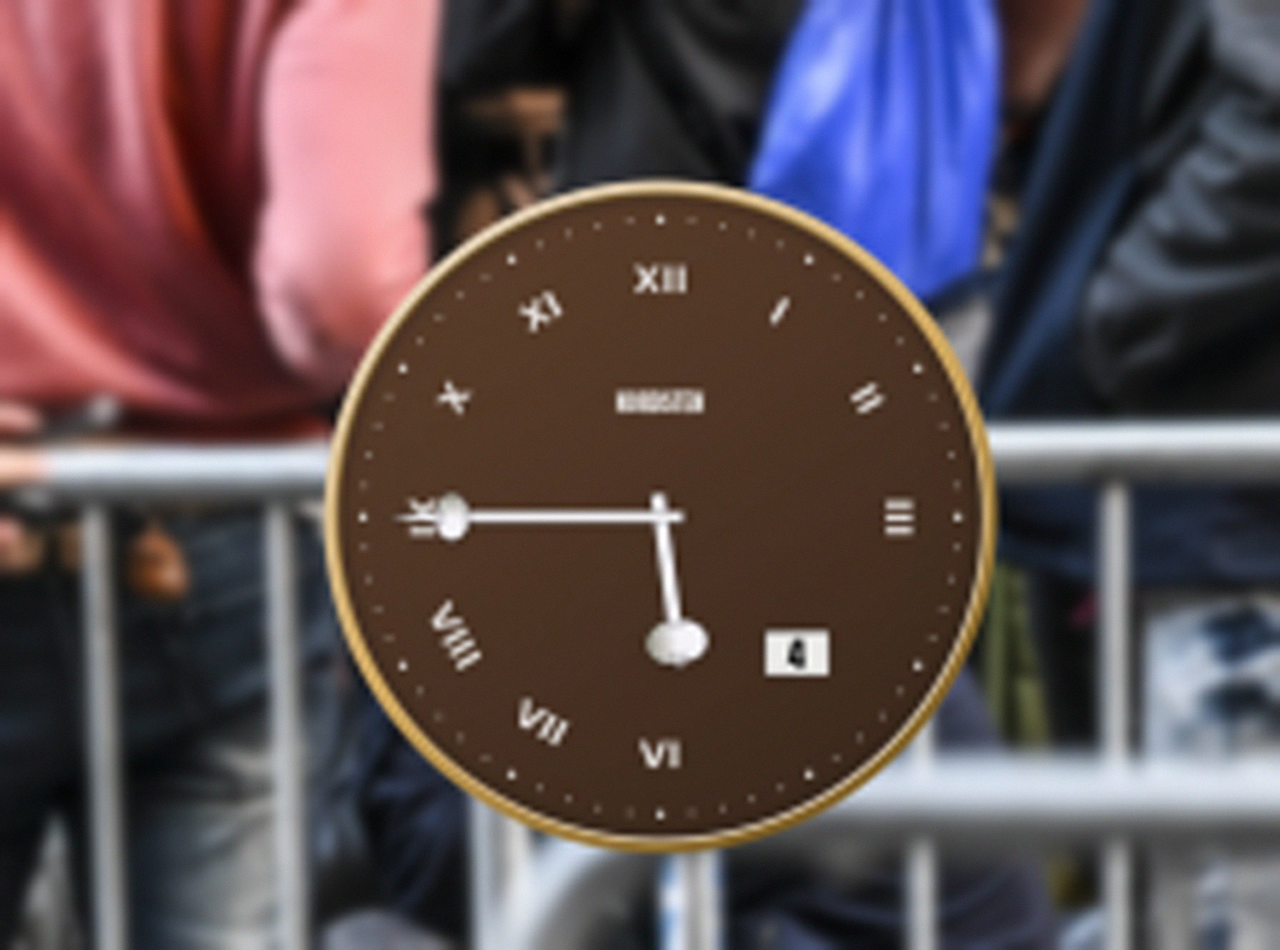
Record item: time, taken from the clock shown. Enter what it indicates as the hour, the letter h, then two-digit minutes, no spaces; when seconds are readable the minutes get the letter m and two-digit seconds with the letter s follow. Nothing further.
5h45
